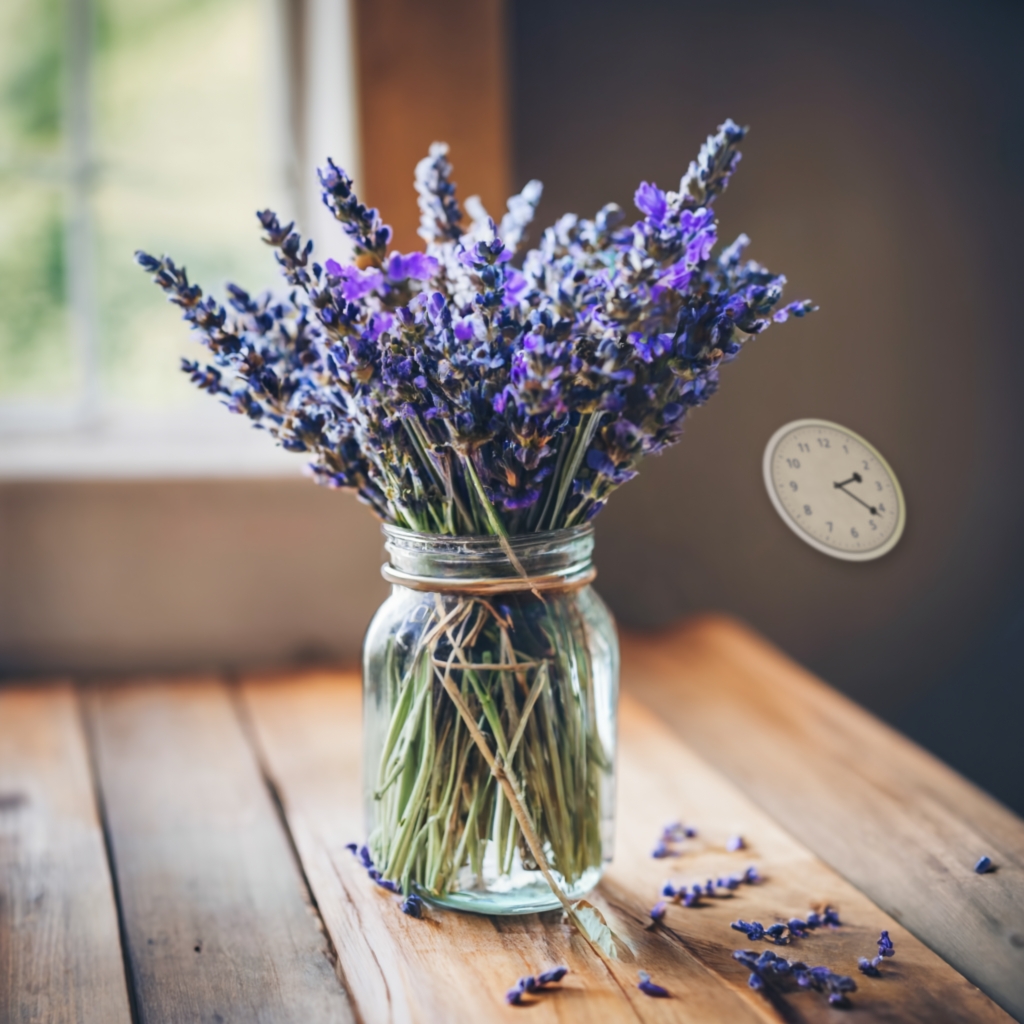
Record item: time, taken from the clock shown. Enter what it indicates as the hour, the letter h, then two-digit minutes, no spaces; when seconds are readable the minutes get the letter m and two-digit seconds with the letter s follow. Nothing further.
2h22
